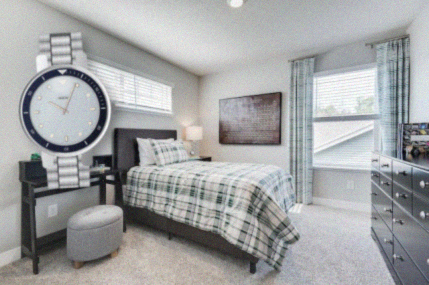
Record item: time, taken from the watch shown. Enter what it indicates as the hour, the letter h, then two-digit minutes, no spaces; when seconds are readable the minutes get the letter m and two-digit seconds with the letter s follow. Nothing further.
10h04
